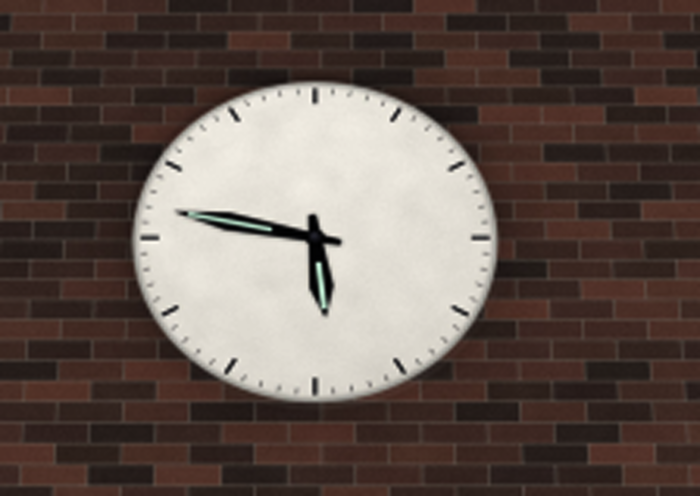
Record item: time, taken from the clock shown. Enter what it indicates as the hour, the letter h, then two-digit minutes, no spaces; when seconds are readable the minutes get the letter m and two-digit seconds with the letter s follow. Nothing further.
5h47
